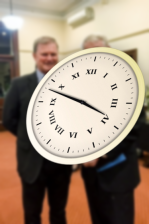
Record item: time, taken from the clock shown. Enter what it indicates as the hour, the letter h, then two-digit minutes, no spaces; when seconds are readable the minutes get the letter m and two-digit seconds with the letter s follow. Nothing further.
3h48
